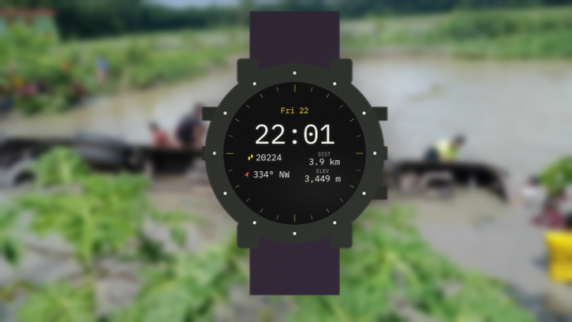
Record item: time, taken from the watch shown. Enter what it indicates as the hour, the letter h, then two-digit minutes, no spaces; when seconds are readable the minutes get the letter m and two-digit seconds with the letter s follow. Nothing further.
22h01
